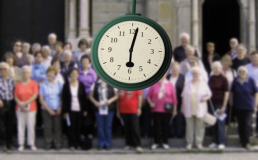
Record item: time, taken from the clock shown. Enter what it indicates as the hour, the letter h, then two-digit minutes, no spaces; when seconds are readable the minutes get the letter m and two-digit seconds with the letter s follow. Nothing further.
6h02
